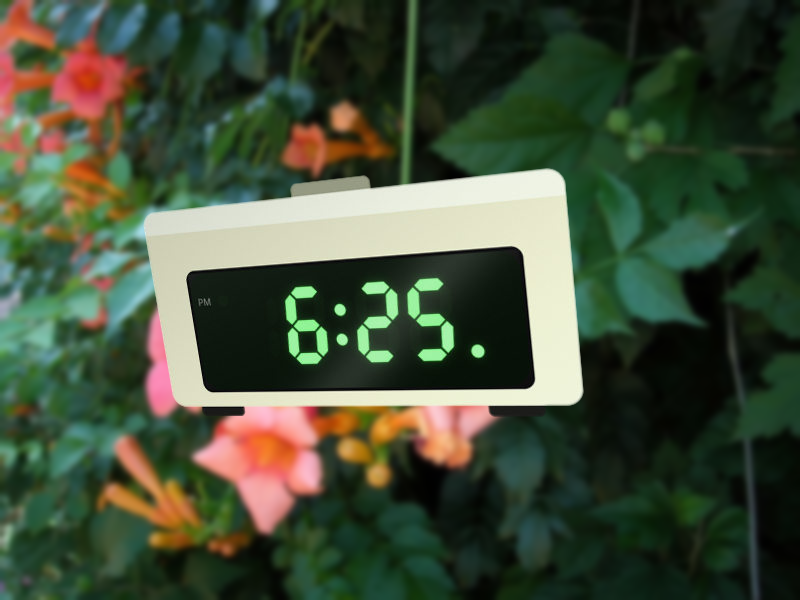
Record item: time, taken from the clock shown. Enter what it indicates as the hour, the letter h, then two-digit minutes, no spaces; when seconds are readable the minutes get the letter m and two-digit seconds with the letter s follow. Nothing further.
6h25
